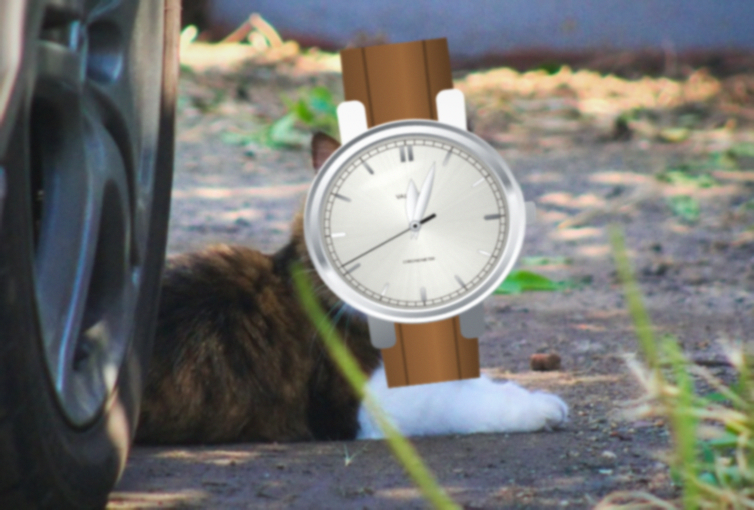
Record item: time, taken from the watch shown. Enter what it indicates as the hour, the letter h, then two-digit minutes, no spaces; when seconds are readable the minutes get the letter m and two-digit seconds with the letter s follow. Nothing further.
12h03m41s
